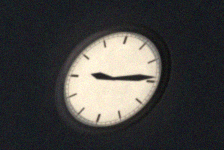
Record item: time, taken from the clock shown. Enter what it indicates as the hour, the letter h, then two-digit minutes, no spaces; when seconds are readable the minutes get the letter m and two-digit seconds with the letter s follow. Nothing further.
9h14
